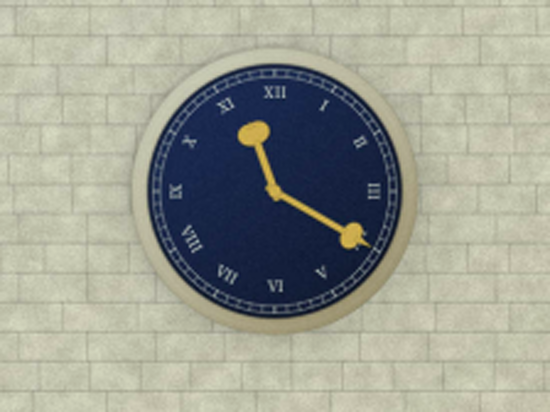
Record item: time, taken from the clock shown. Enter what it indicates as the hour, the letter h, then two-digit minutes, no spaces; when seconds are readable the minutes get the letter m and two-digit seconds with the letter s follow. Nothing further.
11h20
